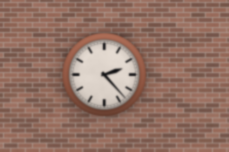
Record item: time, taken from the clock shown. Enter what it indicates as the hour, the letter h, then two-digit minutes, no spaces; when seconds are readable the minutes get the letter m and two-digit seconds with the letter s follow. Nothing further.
2h23
